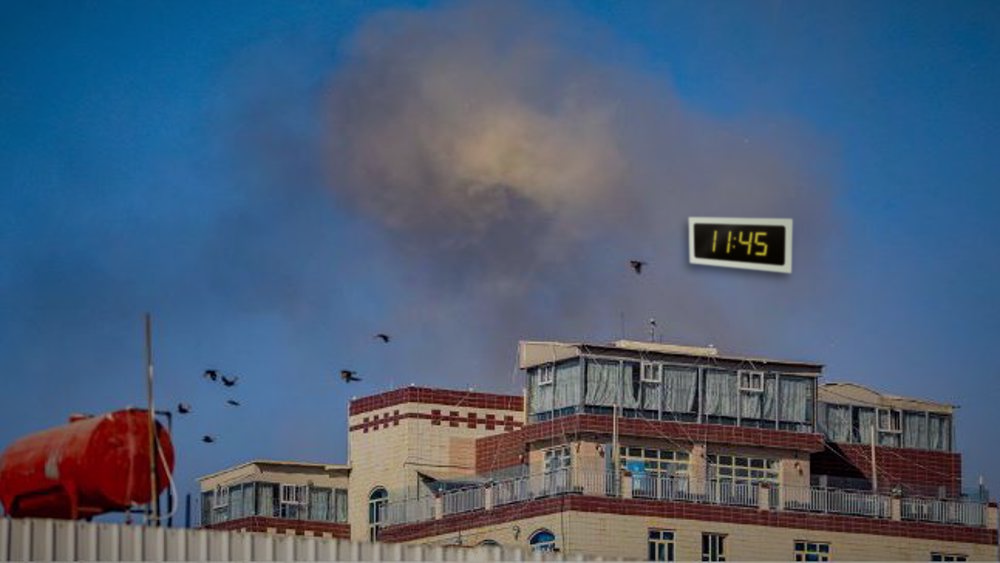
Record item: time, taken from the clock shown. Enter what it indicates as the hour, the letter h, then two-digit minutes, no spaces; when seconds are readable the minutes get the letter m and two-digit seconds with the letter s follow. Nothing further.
11h45
